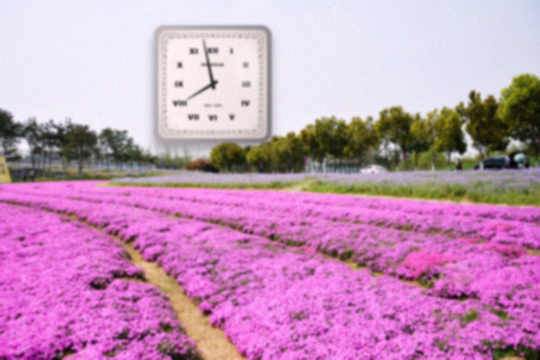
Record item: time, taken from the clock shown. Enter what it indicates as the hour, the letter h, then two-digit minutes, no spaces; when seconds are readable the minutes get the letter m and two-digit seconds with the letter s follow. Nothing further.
7h58
